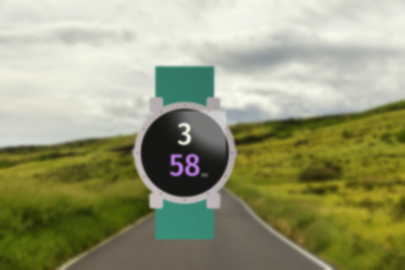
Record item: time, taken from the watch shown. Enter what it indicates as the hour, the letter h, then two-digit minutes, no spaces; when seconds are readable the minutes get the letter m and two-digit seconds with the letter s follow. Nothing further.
3h58
